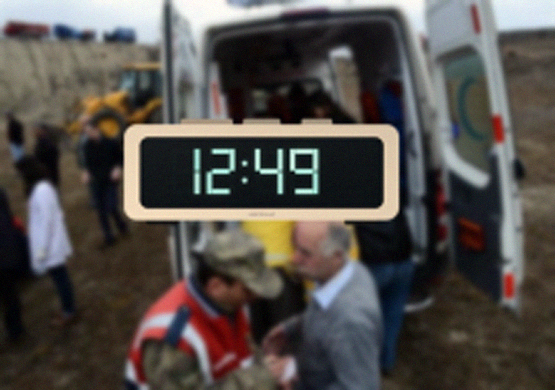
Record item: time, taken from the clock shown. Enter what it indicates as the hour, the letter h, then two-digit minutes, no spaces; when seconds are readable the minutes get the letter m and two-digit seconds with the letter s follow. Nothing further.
12h49
